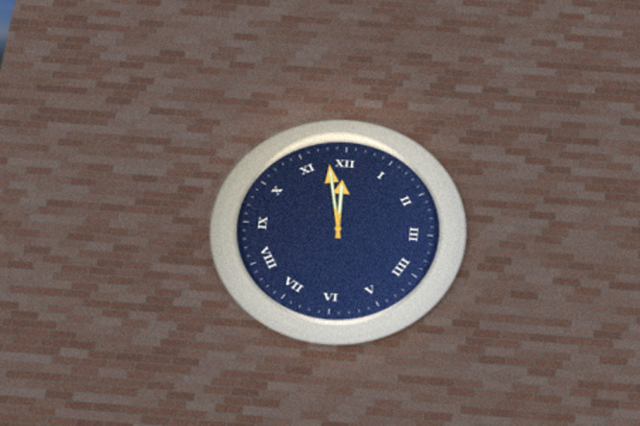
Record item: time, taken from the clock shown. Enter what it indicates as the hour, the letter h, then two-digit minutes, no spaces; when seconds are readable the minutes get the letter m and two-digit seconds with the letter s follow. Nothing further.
11h58
